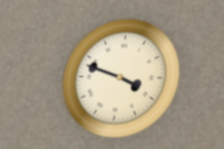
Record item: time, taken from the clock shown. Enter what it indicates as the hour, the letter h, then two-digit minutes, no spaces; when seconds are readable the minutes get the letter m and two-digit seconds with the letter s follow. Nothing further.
3h48
